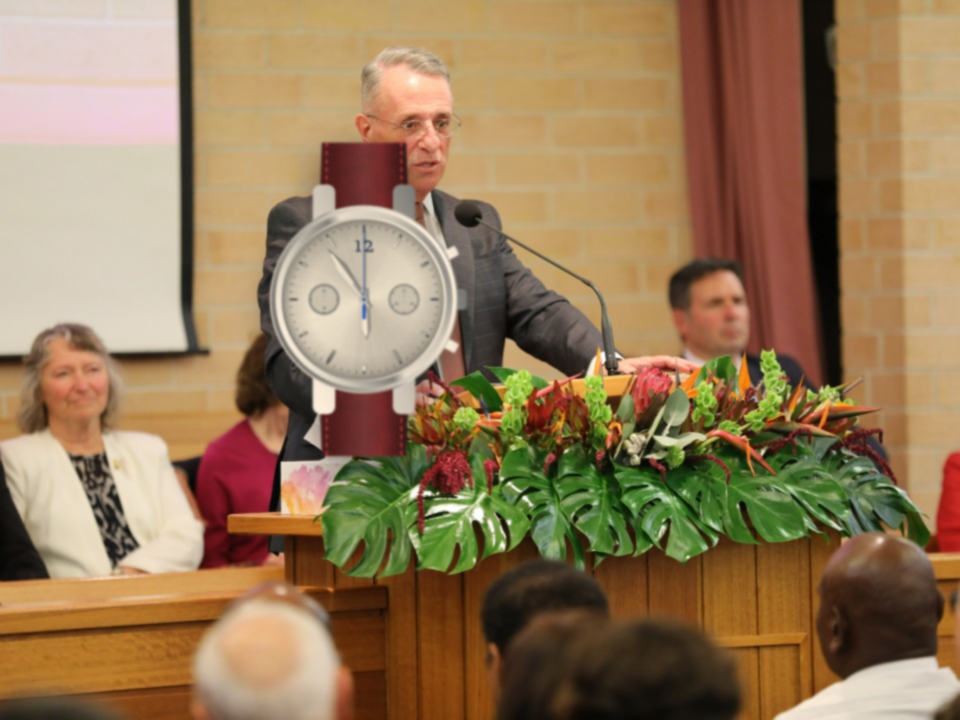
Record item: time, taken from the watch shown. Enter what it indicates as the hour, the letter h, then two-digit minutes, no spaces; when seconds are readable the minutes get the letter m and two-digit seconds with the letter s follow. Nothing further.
5h54
